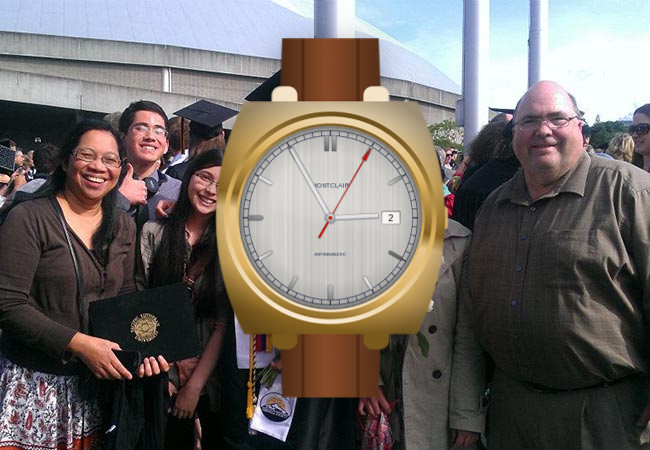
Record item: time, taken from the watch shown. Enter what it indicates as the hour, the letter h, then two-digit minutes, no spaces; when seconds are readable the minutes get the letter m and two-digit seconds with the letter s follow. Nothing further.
2h55m05s
